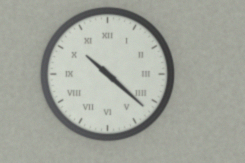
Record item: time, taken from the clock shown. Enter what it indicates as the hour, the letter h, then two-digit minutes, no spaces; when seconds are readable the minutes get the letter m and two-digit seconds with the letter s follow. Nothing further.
10h22
